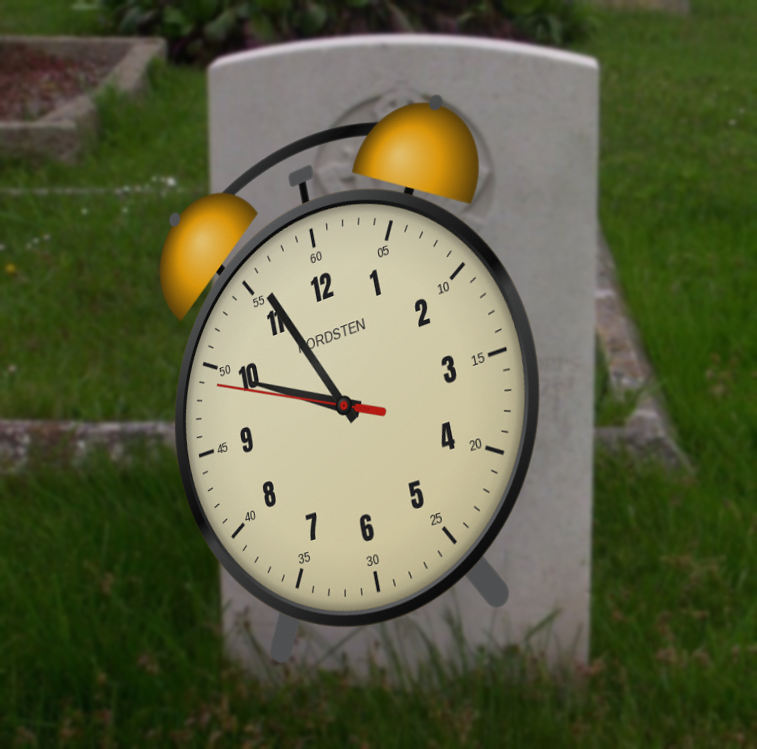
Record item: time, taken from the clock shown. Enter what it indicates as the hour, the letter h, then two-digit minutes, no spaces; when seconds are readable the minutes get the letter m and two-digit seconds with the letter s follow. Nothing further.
9h55m49s
